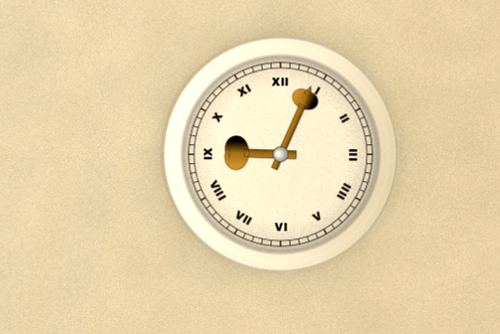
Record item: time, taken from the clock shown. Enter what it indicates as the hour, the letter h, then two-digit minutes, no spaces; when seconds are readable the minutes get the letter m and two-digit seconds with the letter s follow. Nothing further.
9h04
